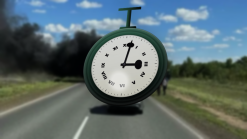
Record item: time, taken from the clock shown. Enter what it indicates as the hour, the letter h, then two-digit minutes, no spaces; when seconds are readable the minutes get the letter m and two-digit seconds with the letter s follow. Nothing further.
3h02
